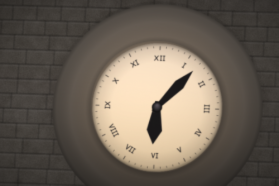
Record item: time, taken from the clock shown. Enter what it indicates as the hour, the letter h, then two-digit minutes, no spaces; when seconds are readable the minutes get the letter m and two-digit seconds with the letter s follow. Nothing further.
6h07
